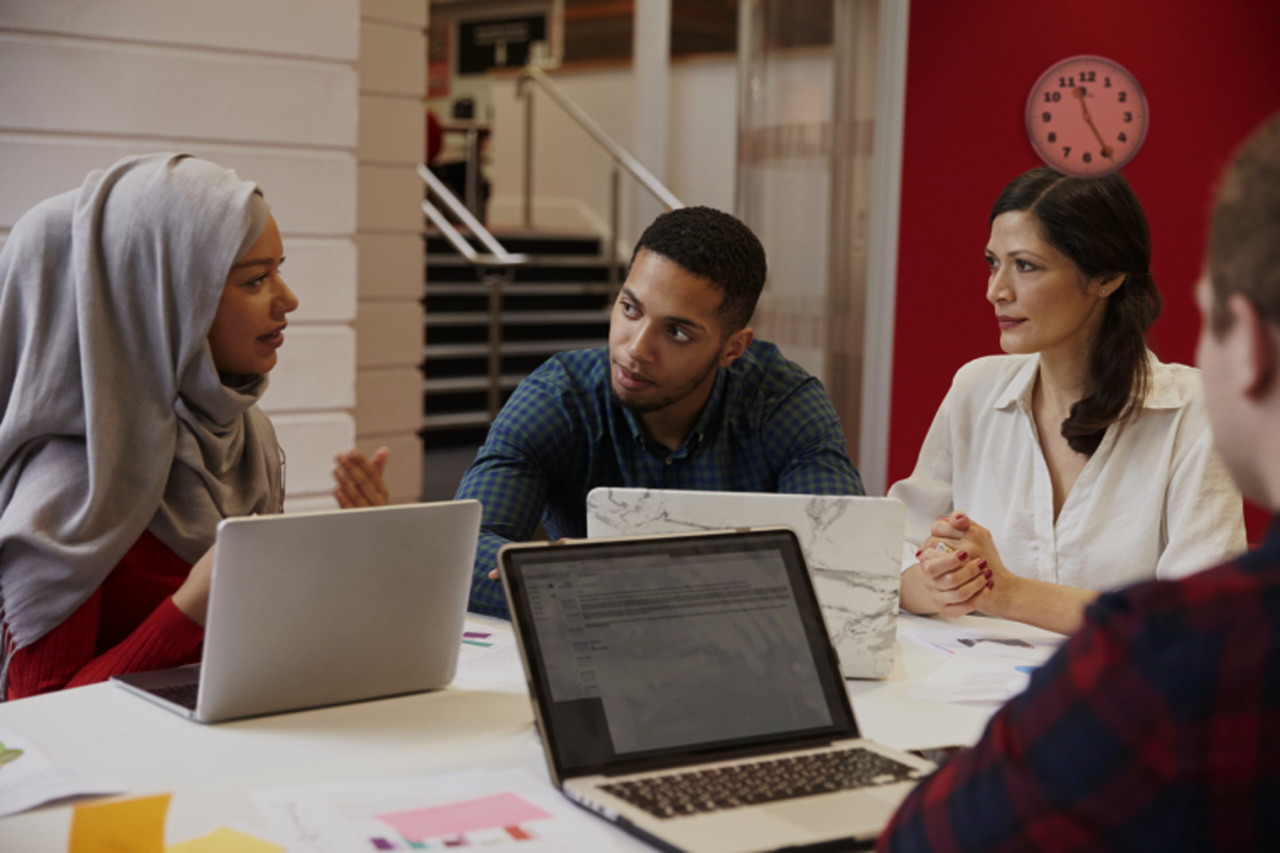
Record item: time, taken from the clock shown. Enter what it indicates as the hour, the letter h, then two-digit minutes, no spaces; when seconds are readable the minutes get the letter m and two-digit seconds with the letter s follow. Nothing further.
11h25
